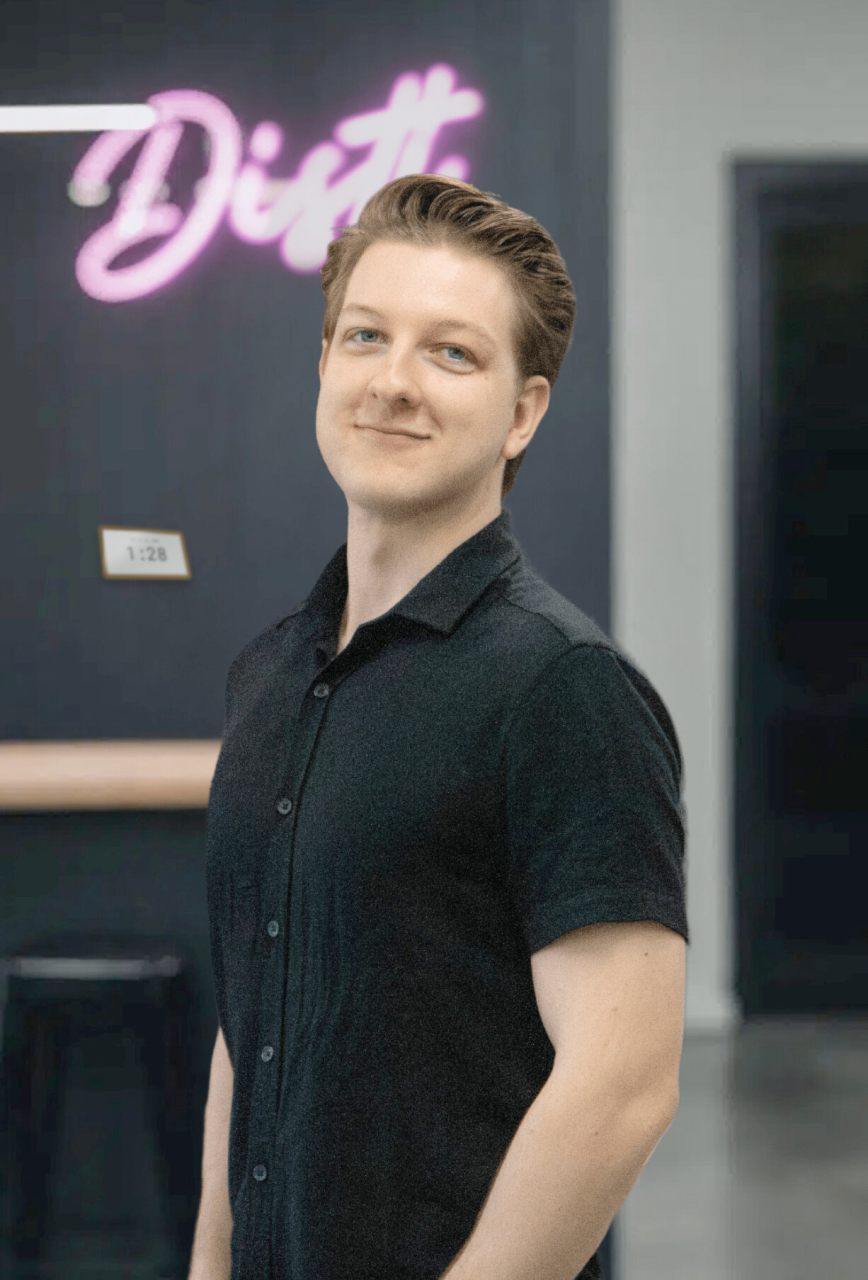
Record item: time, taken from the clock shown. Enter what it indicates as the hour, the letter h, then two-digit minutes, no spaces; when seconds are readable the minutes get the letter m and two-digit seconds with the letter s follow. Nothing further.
1h28
